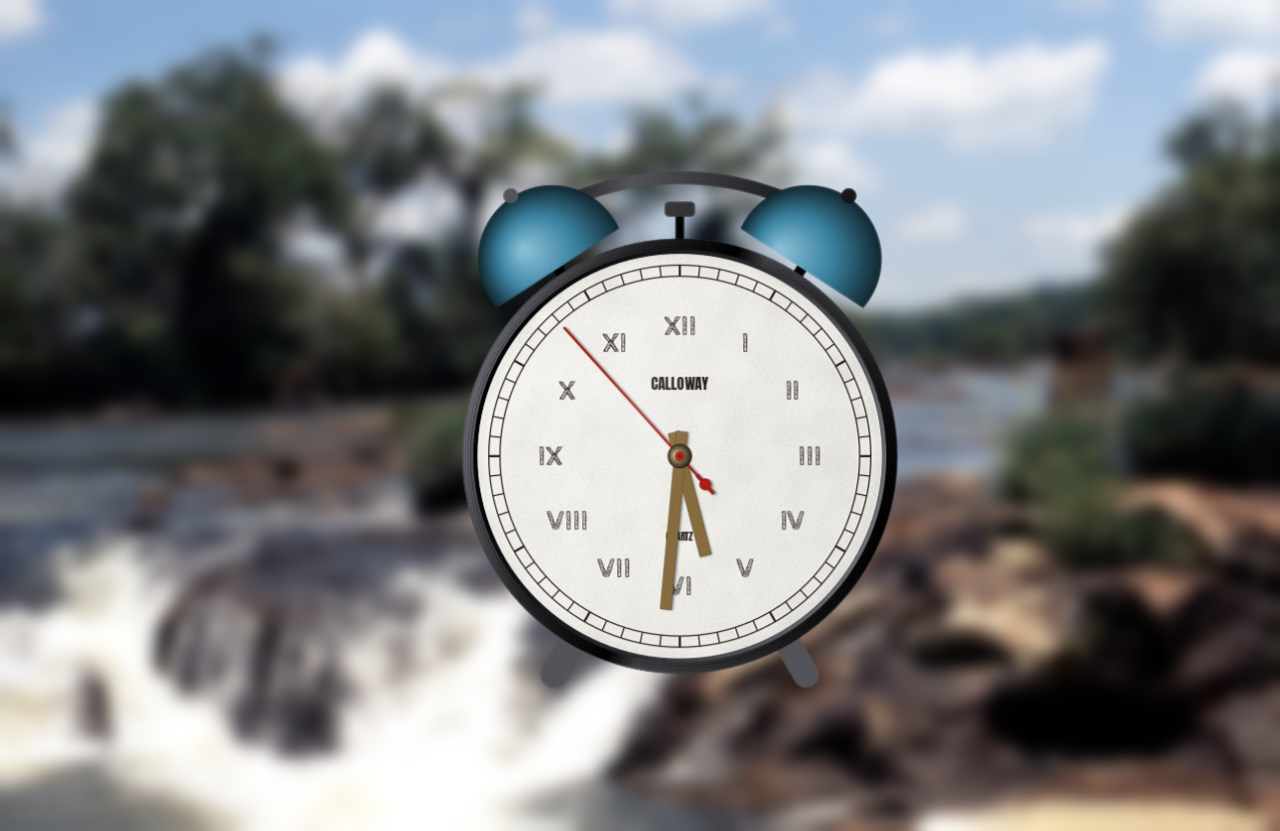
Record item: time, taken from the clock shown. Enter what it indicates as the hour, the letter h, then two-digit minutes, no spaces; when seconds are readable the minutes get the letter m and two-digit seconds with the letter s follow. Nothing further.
5h30m53s
